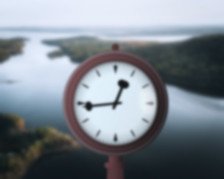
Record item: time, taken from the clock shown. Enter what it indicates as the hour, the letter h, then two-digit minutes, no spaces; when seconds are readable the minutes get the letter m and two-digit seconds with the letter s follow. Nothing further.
12h44
